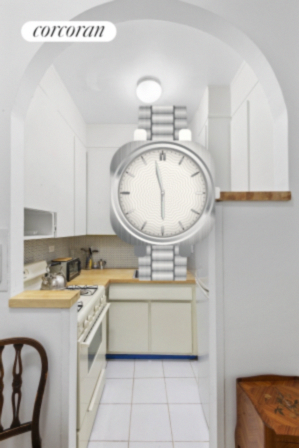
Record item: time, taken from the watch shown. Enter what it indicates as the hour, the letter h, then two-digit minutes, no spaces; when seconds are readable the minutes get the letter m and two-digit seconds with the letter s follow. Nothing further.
5h58
